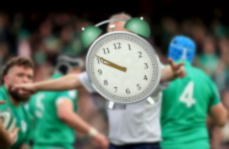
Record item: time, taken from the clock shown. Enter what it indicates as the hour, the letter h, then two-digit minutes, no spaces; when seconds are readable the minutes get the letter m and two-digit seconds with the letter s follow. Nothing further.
9h51
